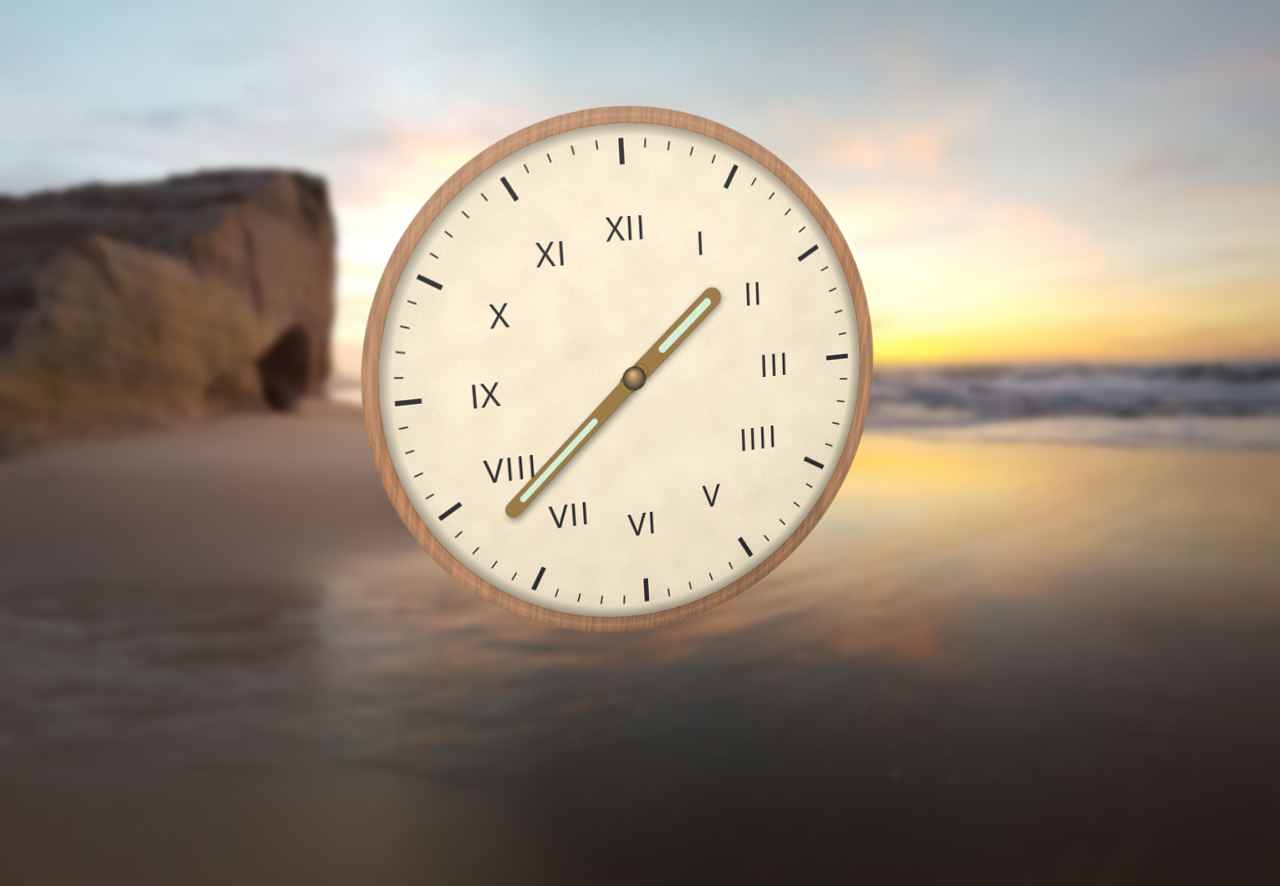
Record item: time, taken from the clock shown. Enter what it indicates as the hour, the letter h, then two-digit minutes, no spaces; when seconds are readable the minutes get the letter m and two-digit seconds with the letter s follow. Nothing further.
1h38
